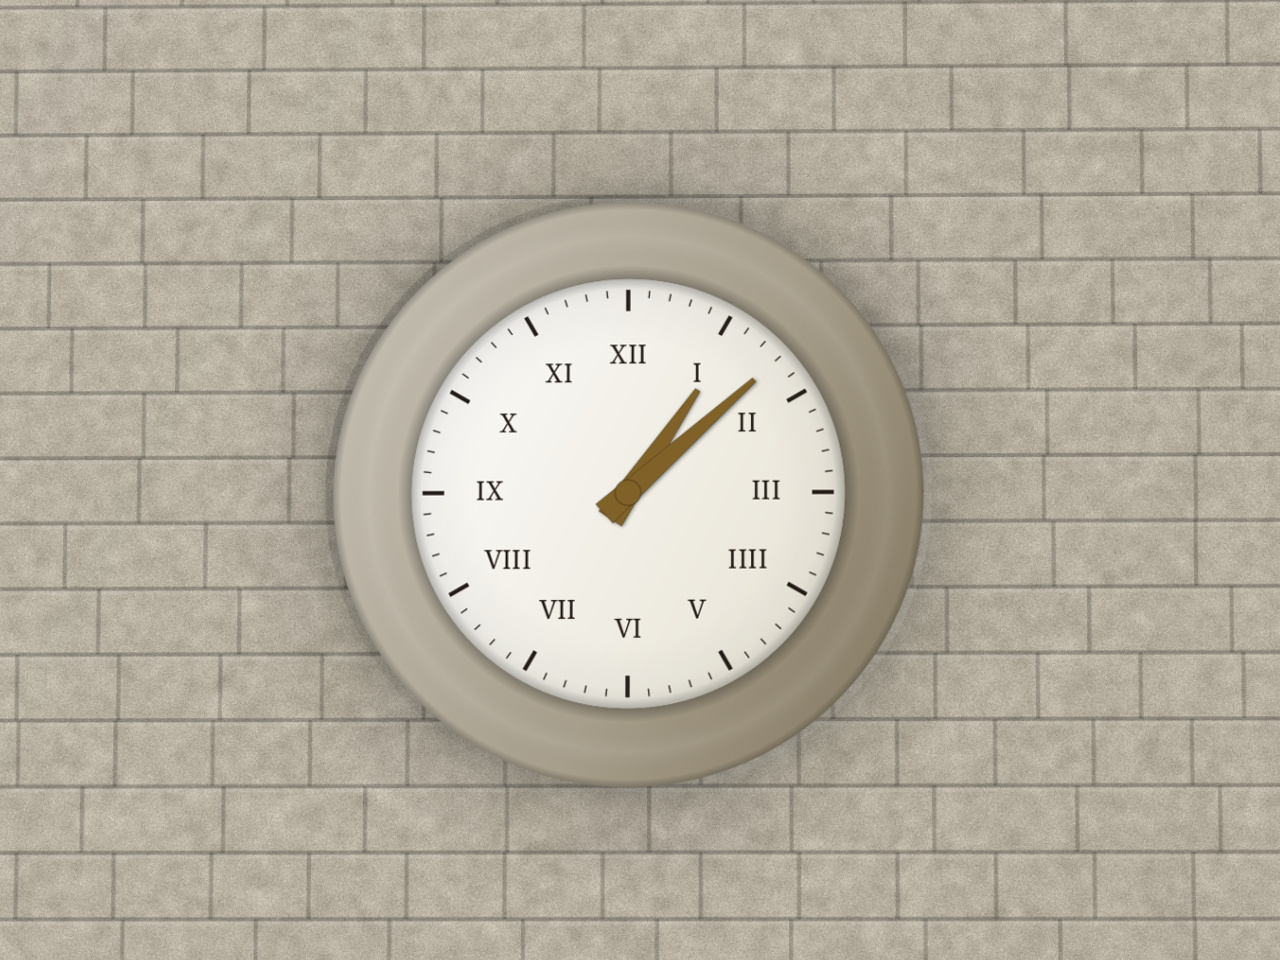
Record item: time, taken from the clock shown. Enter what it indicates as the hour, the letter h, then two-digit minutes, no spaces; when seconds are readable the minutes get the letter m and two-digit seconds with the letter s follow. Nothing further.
1h08
